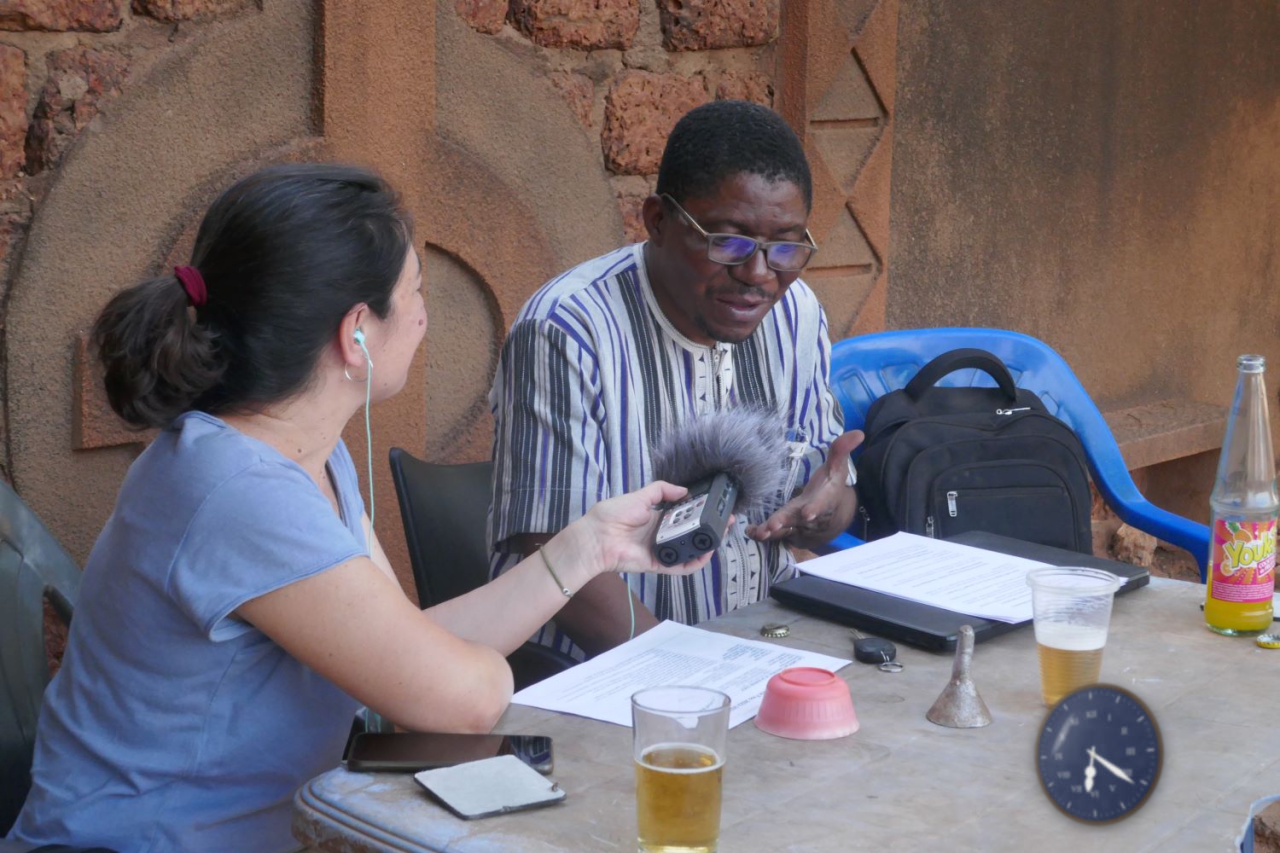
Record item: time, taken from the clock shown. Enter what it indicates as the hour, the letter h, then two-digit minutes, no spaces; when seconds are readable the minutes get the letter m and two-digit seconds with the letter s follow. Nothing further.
6h21
